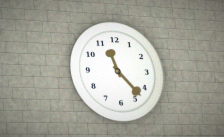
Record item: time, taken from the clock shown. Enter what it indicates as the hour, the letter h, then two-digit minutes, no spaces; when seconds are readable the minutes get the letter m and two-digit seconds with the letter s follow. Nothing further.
11h23
